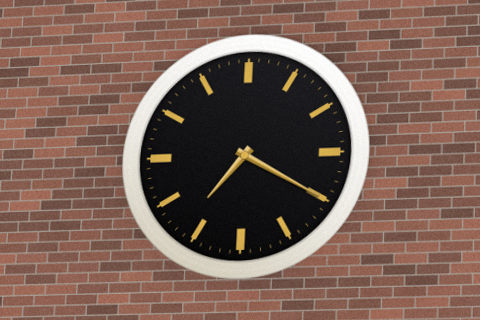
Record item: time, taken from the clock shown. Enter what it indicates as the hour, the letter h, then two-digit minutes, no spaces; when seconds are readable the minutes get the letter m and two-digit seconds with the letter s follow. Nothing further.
7h20
